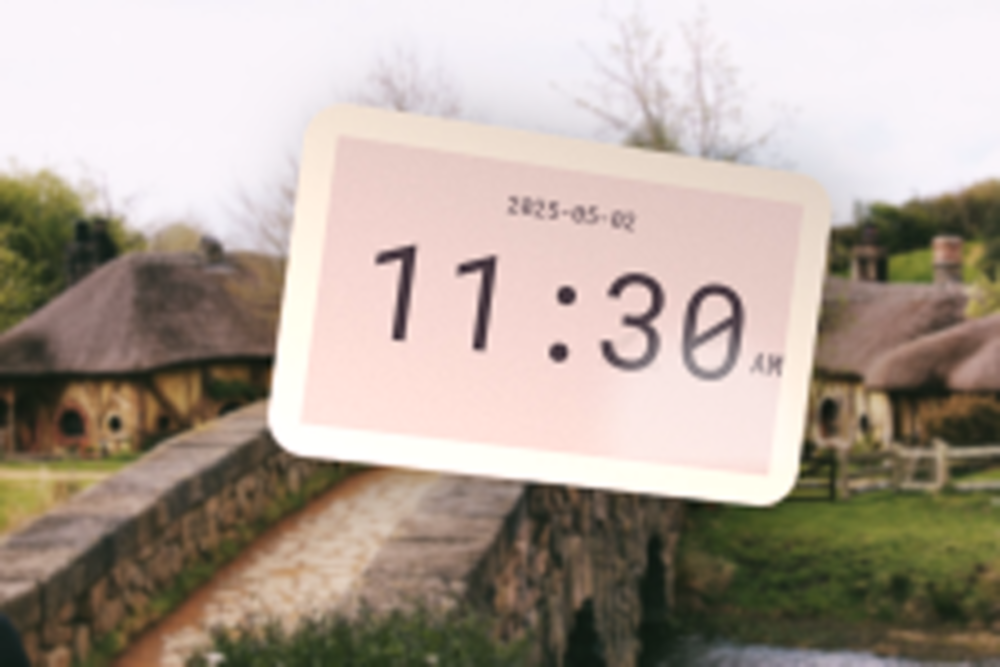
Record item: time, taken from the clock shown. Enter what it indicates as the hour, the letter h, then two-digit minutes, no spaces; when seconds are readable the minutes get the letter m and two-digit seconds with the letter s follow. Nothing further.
11h30
